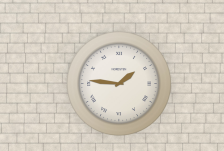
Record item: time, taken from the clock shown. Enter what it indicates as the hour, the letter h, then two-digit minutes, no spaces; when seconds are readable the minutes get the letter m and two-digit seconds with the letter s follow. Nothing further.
1h46
